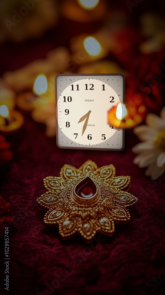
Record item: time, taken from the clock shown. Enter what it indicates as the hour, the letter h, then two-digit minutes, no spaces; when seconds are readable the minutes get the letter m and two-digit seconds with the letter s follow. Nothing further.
7h33
